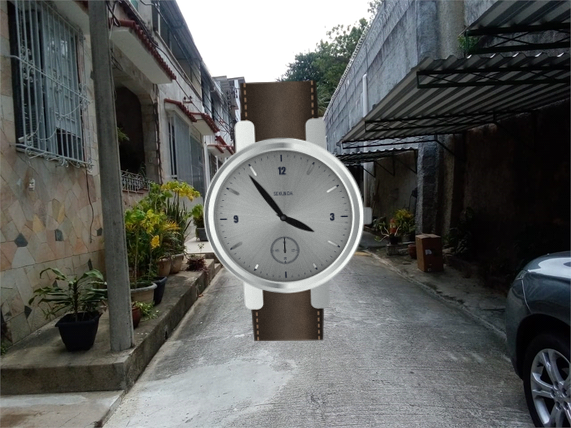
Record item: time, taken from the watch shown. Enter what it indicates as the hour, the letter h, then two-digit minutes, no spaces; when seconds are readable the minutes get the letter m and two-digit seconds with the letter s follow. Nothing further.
3h54
